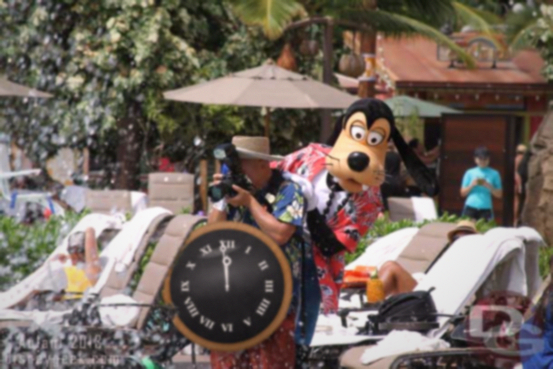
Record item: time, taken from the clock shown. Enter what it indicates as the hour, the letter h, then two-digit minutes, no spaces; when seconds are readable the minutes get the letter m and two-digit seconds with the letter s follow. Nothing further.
11h59
